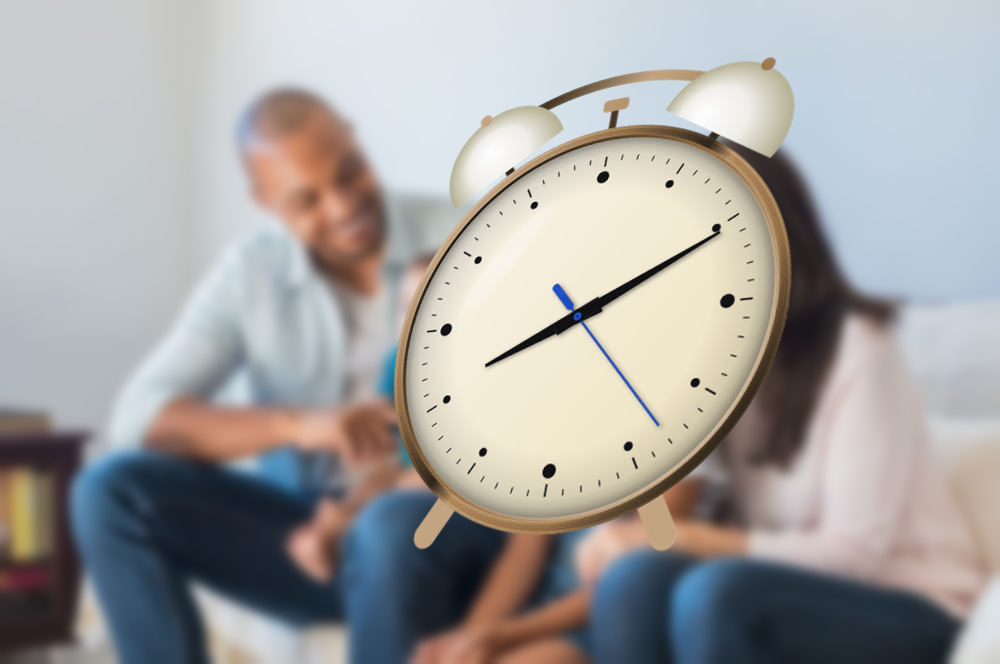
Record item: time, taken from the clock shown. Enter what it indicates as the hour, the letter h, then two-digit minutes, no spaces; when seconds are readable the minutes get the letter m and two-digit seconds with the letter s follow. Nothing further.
8h10m23s
